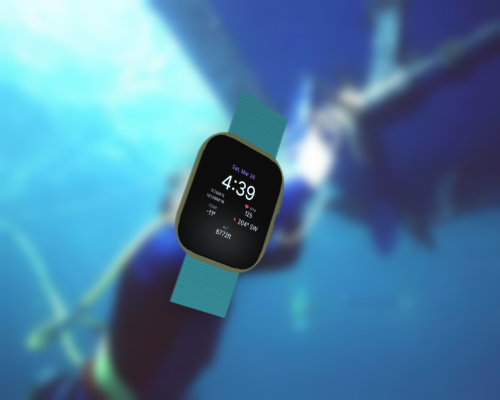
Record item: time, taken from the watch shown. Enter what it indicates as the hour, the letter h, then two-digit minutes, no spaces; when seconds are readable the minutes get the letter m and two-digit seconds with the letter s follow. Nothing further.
4h39
